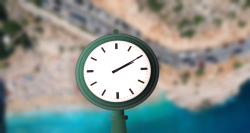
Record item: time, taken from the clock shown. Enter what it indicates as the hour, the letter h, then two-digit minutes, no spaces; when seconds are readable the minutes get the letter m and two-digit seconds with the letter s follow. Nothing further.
2h10
